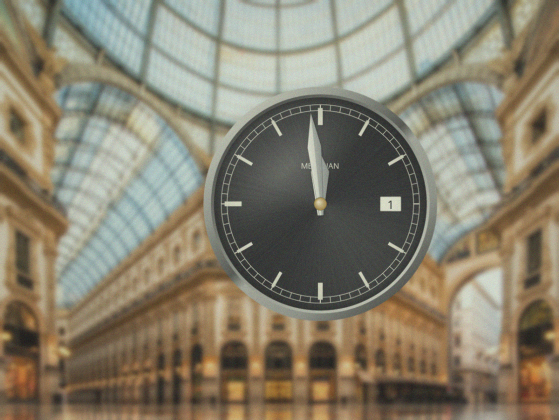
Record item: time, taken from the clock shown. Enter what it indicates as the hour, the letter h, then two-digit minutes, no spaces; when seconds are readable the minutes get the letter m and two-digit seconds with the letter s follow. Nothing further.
11h59
